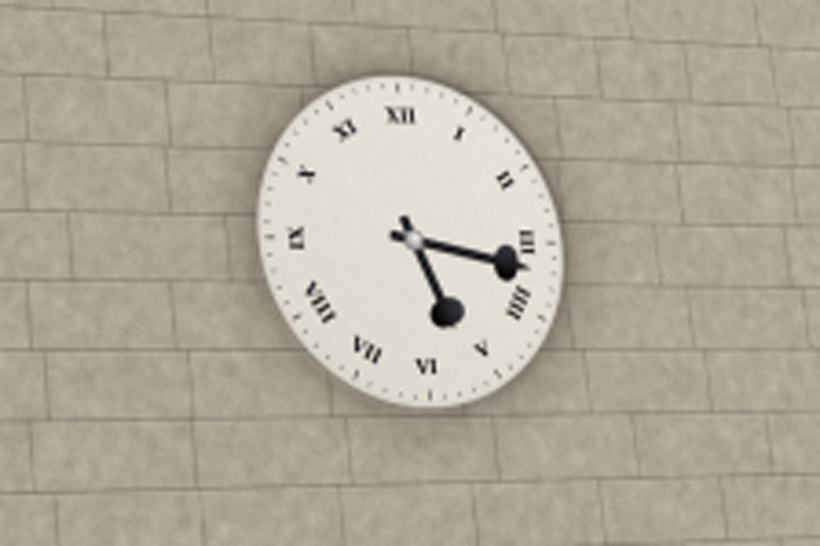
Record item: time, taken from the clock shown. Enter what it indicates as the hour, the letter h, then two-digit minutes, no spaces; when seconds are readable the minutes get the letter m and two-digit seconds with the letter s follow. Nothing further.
5h17
